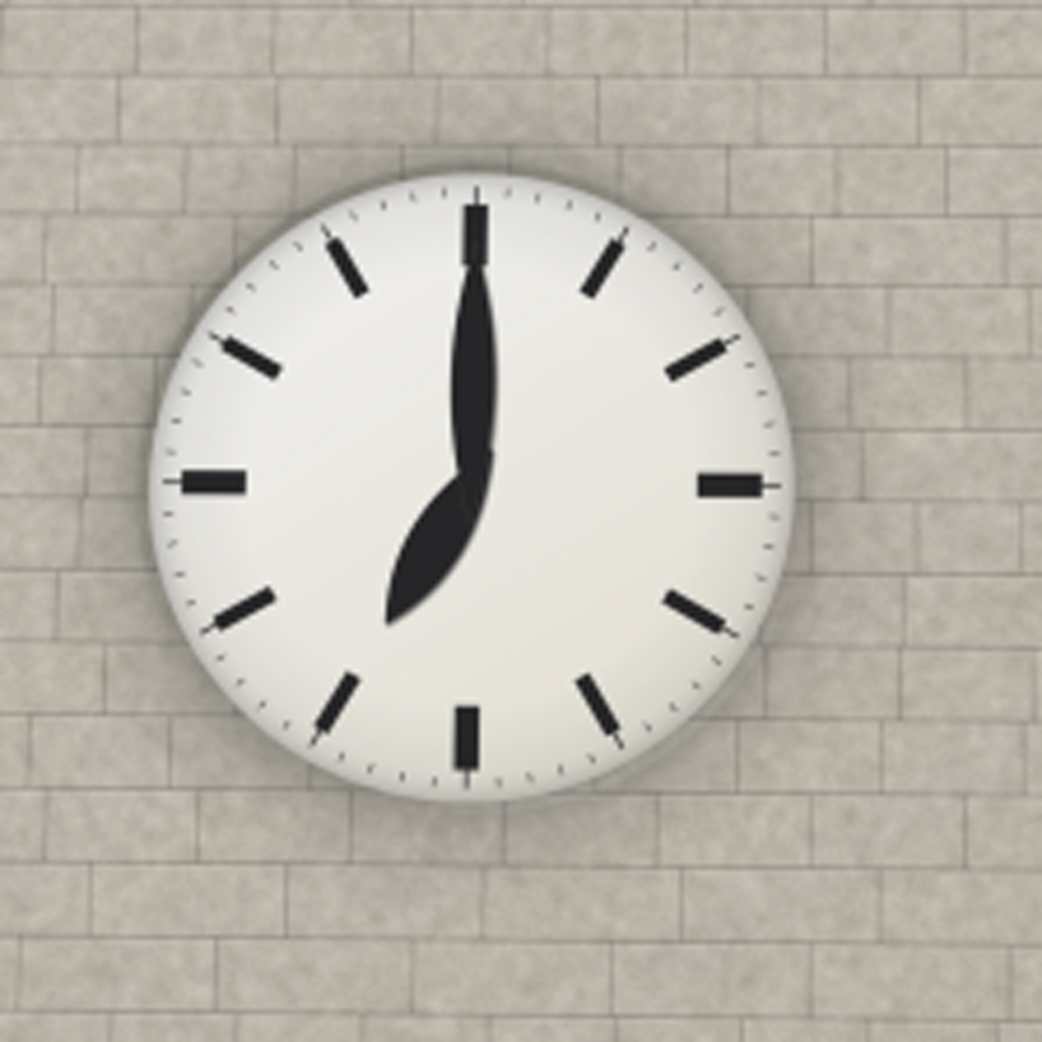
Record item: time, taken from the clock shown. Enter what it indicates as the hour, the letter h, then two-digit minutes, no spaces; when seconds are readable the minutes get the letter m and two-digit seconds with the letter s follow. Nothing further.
7h00
